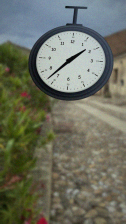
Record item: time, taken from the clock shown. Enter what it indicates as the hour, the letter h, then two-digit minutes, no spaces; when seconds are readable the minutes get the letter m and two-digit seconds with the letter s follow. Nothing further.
1h37
